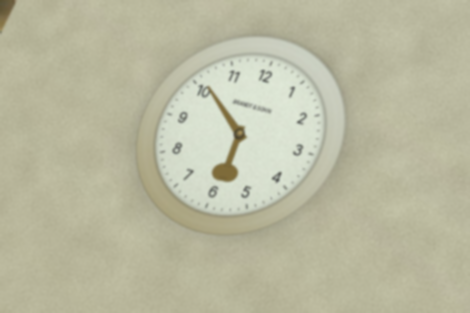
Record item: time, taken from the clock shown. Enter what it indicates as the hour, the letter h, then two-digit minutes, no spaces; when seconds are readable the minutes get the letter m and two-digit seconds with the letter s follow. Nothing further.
5h51
